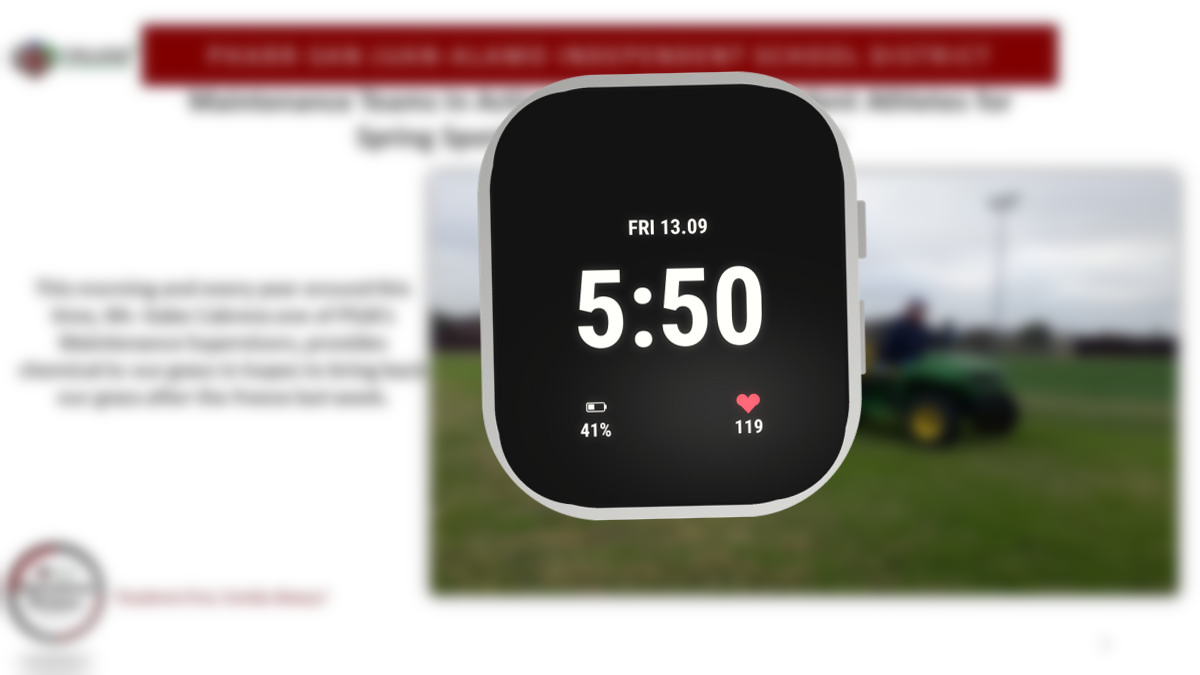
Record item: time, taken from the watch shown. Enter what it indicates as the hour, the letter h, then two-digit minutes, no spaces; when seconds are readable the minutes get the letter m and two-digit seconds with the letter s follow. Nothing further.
5h50
